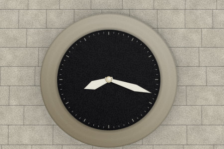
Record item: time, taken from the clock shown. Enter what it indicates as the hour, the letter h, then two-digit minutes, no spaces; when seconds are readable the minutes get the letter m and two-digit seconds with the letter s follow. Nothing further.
8h18
